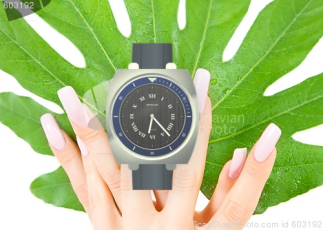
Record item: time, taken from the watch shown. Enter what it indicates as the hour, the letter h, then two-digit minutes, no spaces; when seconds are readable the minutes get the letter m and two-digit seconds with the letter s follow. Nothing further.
6h23
